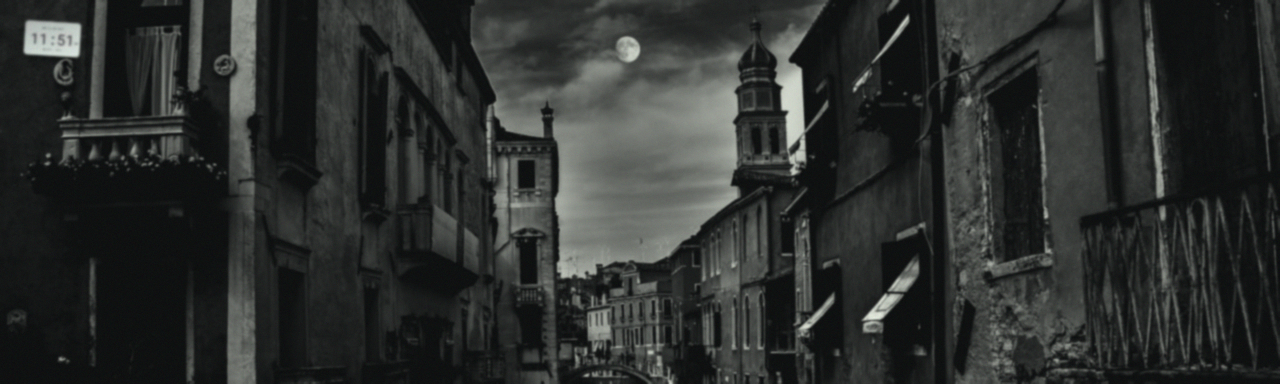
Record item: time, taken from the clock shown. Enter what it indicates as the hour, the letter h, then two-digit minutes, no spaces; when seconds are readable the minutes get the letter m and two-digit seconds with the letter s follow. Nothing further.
11h51
